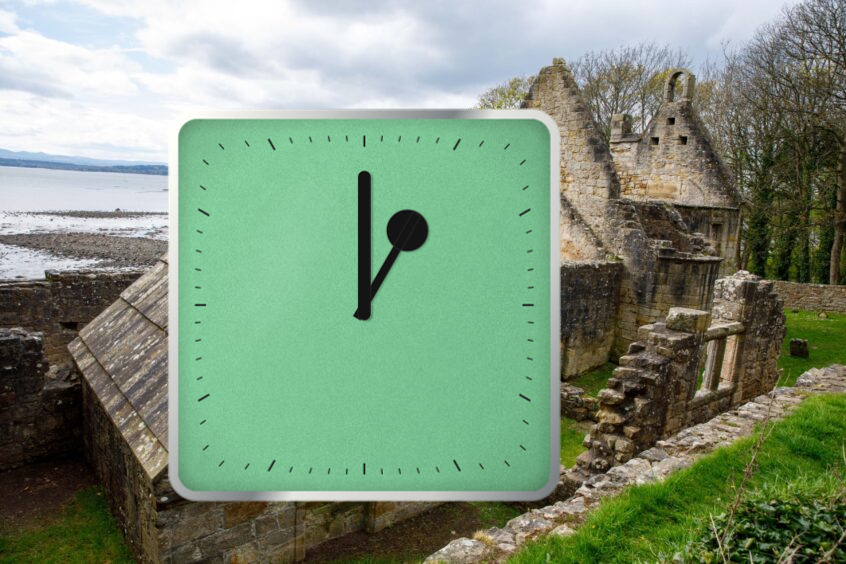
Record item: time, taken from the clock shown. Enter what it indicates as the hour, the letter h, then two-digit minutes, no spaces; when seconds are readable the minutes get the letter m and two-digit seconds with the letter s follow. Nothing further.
1h00
